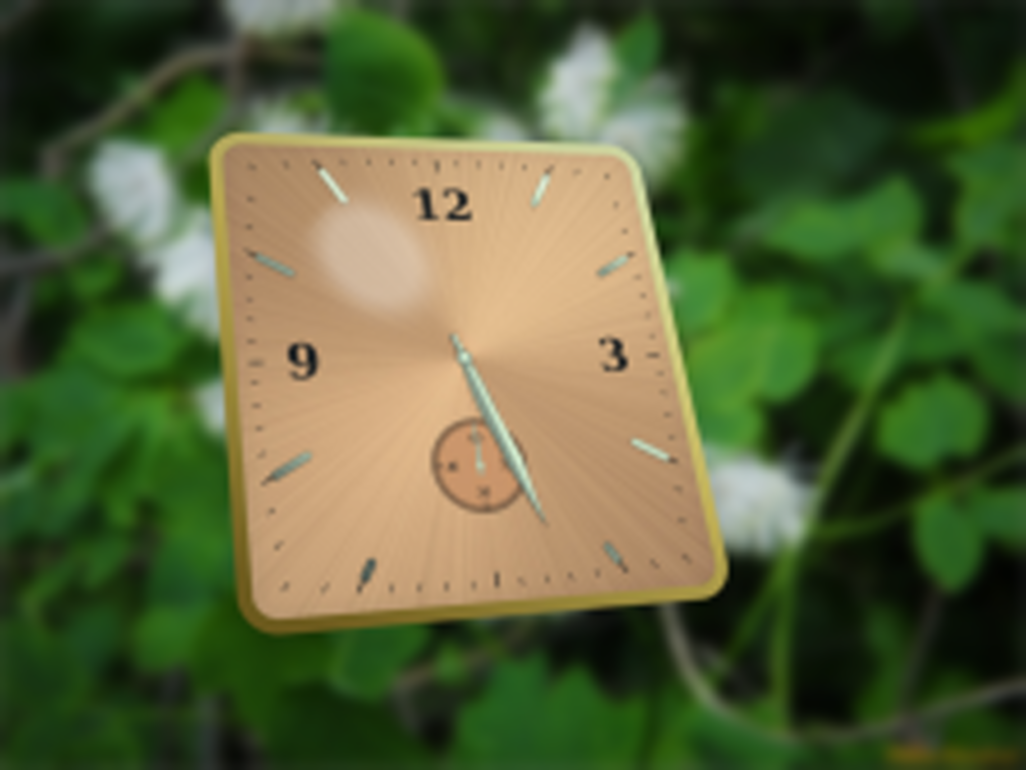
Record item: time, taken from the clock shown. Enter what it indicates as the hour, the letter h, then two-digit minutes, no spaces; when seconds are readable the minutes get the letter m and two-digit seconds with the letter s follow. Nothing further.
5h27
